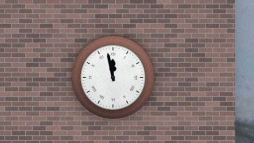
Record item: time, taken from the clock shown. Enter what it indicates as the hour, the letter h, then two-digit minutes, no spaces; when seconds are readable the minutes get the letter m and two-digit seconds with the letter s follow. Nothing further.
11h58
